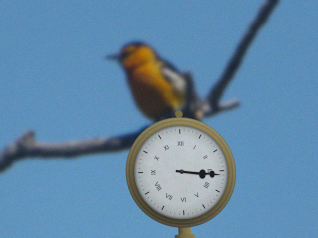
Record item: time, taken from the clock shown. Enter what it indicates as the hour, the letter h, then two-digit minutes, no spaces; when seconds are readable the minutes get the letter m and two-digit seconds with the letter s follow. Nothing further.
3h16
